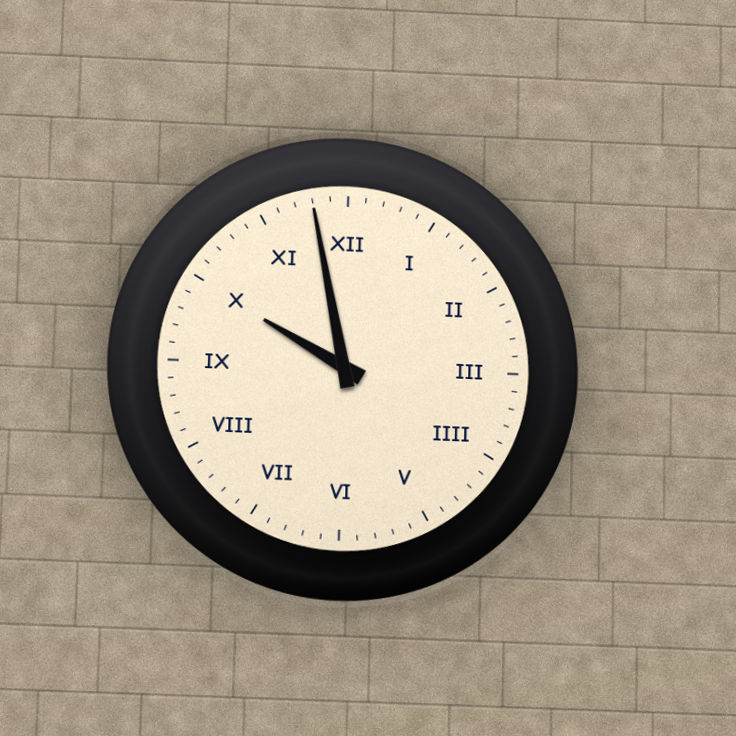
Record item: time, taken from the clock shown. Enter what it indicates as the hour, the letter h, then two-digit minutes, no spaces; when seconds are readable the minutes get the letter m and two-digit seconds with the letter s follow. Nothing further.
9h58
